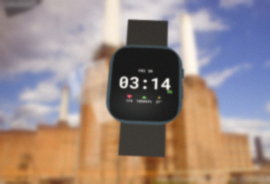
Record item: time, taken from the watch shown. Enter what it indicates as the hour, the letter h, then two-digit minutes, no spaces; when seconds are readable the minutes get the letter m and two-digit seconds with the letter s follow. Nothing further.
3h14
